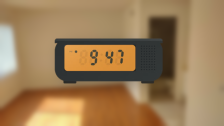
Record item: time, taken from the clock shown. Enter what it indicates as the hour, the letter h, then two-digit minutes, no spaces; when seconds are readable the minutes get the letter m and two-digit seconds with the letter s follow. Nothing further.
9h47
